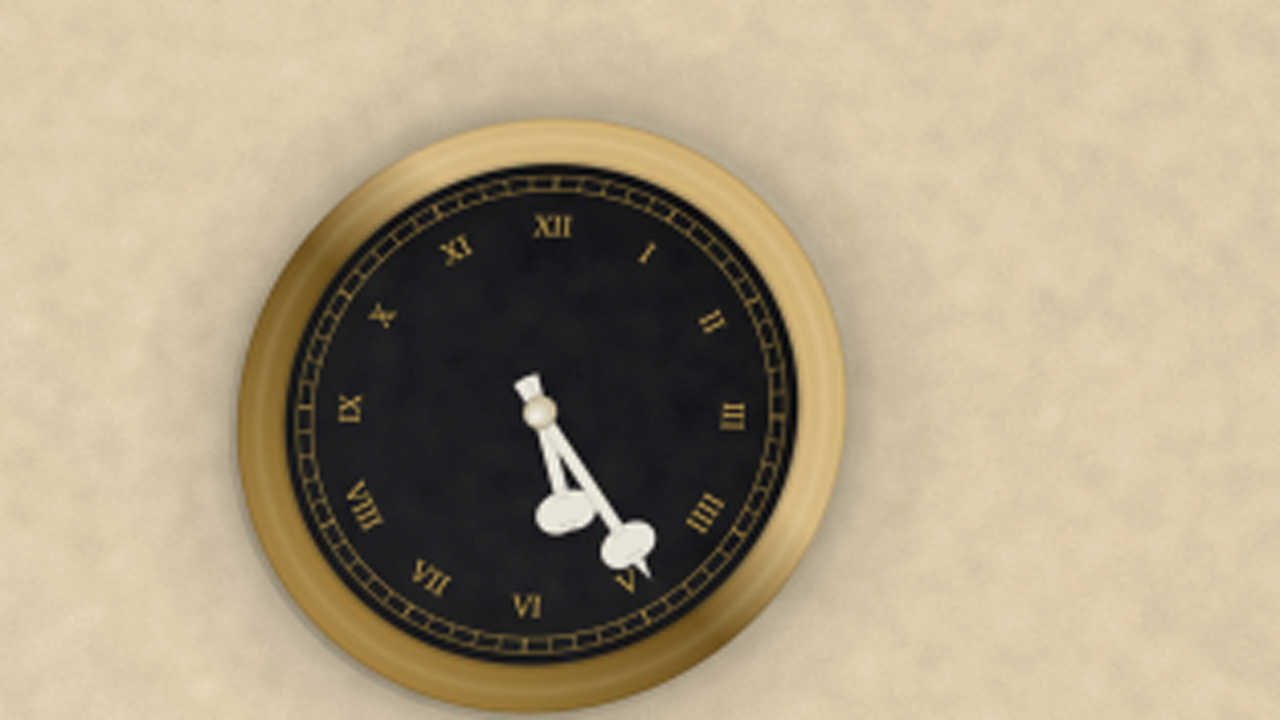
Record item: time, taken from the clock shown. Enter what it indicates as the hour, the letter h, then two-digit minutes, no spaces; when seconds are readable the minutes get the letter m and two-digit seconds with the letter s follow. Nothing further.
5h24
